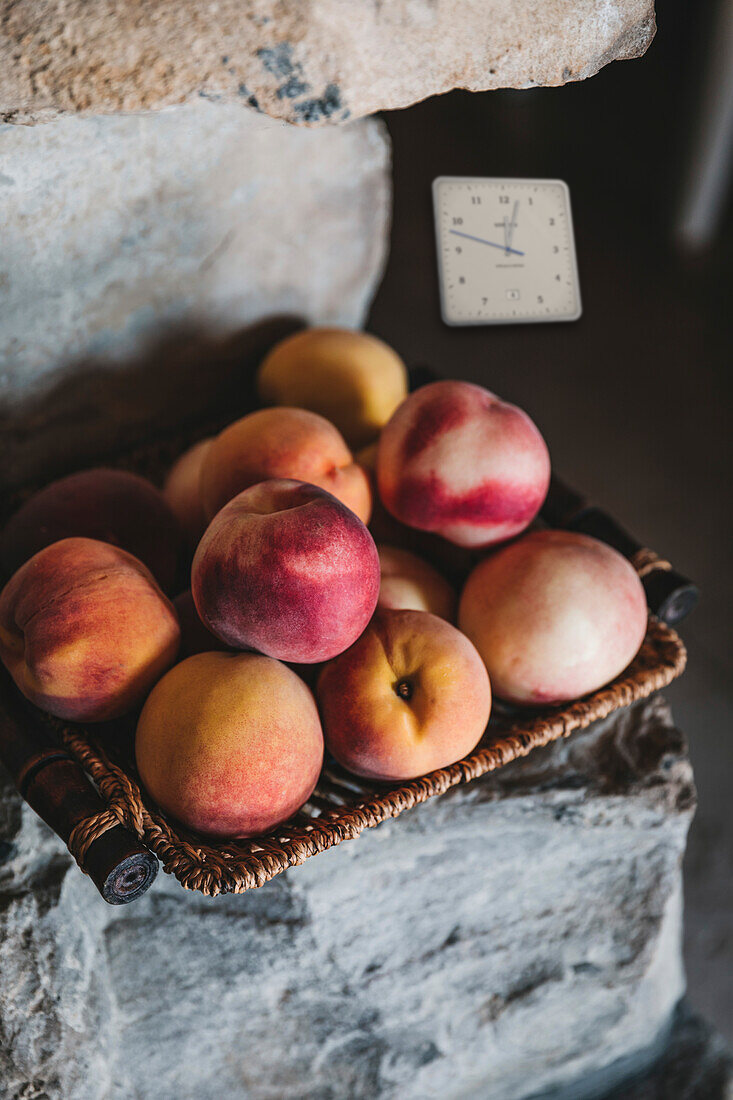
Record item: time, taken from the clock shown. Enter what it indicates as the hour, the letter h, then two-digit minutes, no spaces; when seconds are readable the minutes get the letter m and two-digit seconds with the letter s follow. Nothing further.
12h02m48s
